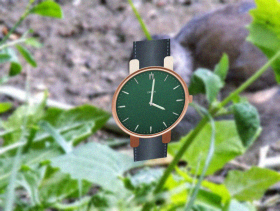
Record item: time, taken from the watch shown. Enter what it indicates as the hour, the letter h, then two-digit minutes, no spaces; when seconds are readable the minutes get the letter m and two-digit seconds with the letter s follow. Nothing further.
4h01
